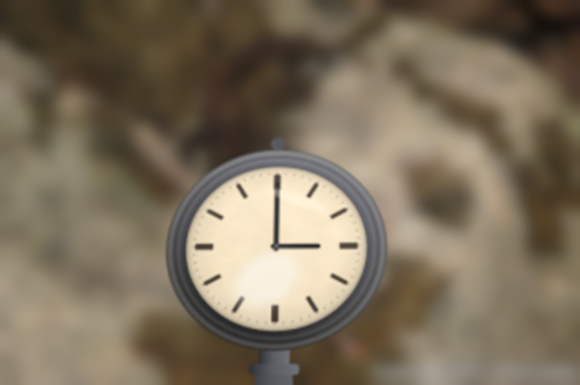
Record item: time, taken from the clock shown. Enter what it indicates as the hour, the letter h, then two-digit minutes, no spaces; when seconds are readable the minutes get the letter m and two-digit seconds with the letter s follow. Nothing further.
3h00
